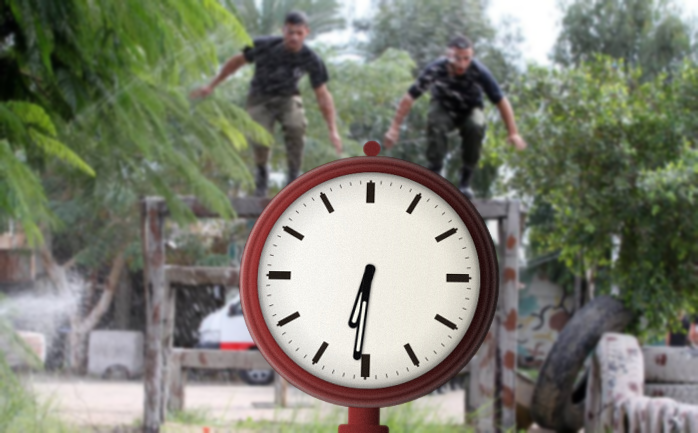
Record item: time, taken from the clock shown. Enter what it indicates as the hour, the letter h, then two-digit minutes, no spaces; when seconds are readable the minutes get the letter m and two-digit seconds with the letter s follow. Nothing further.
6h31
